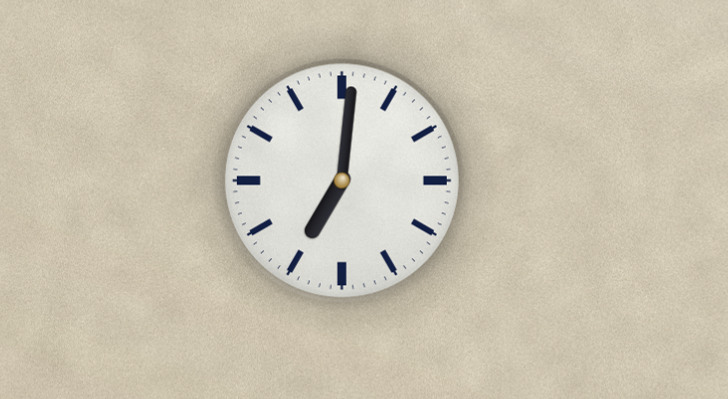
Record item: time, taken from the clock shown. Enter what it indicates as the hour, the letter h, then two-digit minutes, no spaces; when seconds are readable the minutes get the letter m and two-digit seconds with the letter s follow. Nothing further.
7h01
